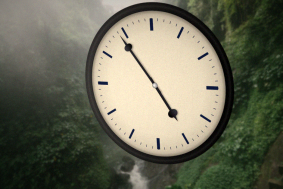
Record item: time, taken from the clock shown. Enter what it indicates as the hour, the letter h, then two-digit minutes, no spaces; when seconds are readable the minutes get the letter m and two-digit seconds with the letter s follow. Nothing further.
4h54
